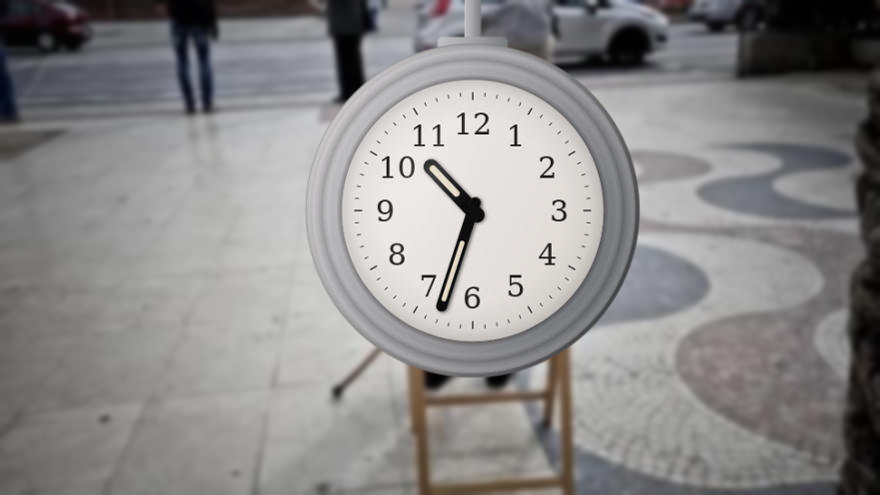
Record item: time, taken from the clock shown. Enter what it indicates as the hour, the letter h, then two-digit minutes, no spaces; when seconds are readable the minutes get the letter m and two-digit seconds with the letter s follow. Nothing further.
10h33
